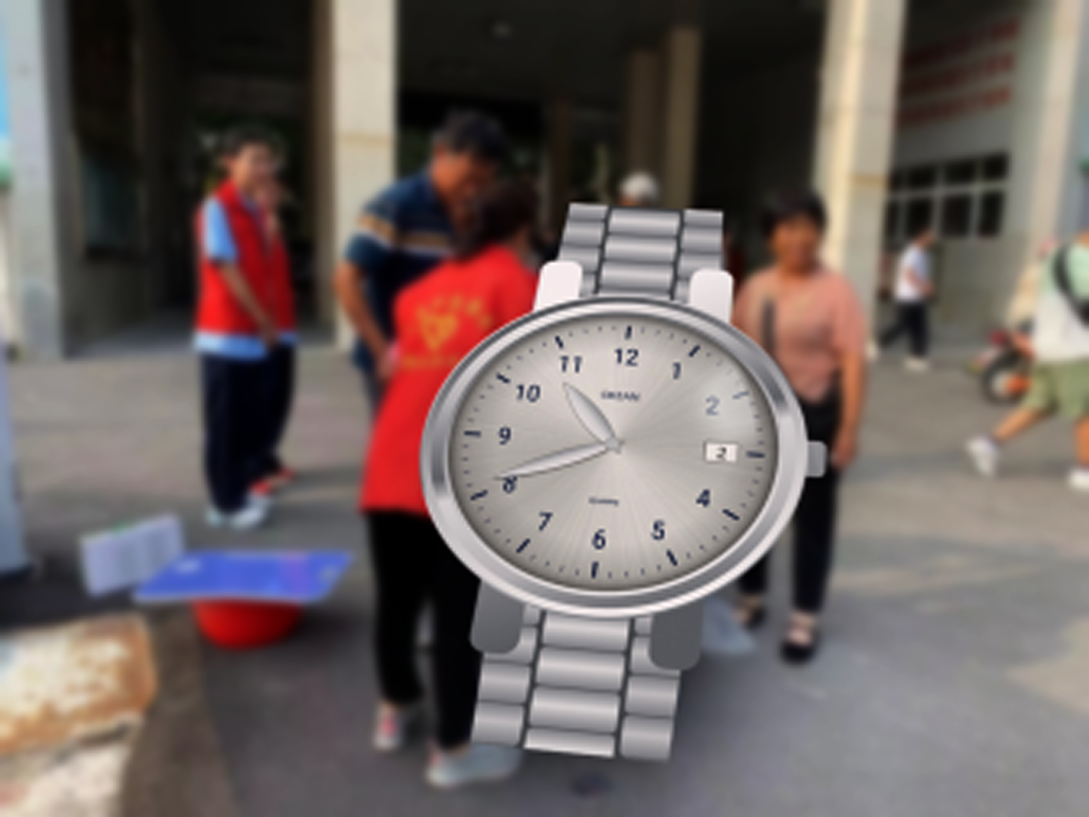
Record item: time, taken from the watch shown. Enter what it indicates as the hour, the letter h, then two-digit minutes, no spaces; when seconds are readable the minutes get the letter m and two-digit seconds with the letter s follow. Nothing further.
10h41
